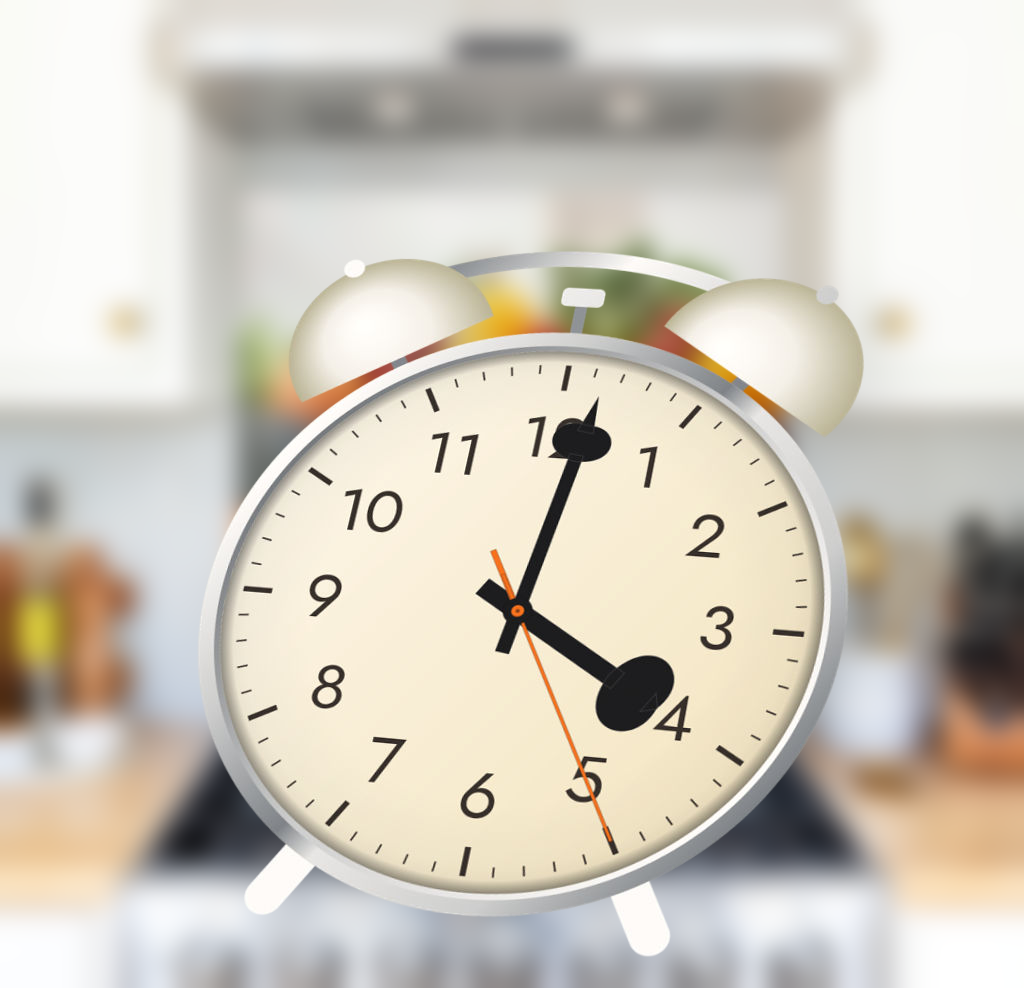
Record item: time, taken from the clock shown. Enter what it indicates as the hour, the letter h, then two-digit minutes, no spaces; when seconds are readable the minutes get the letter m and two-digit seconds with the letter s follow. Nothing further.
4h01m25s
